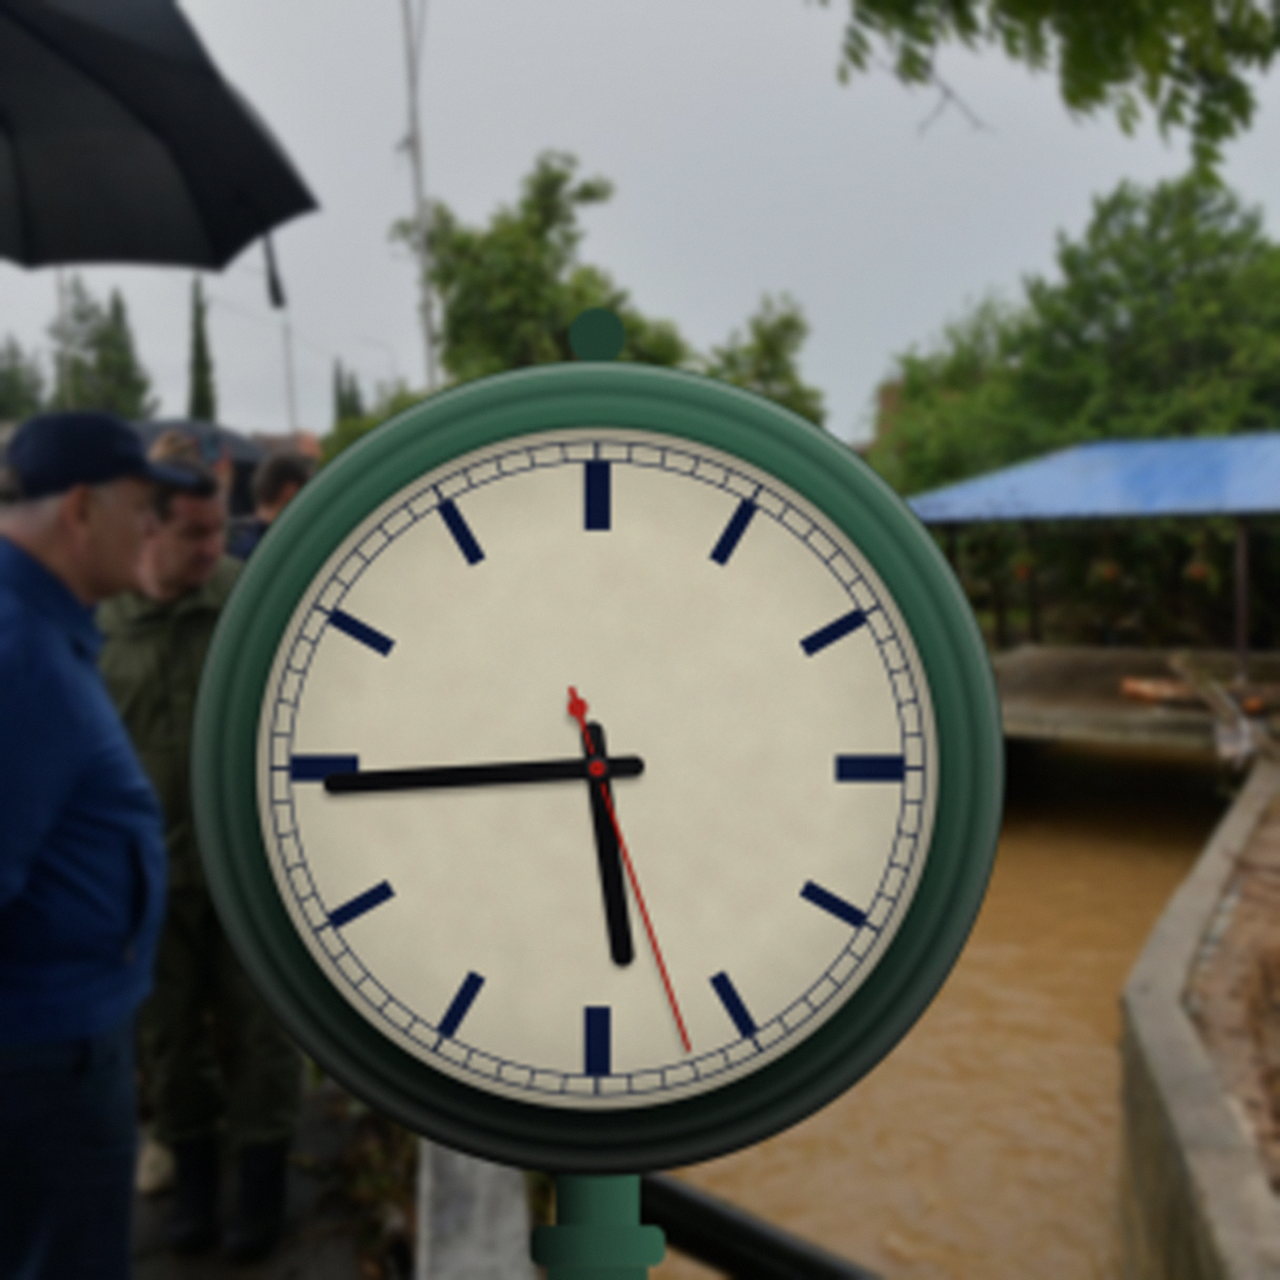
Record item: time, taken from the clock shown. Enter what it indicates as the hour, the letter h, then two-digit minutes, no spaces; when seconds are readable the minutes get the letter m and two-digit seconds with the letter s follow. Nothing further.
5h44m27s
